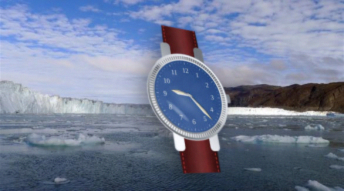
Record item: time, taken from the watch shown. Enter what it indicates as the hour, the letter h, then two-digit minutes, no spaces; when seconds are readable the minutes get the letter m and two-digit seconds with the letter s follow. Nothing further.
9h23
